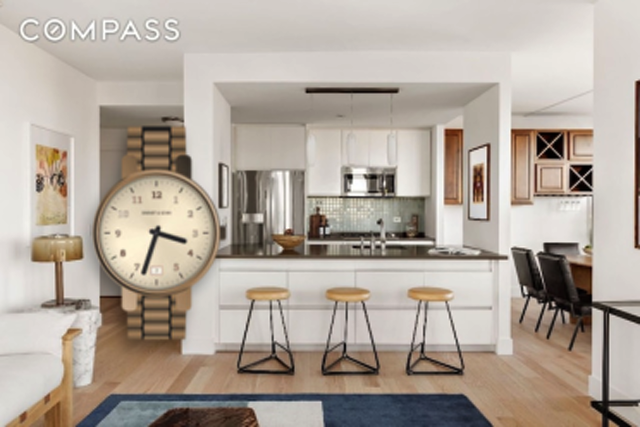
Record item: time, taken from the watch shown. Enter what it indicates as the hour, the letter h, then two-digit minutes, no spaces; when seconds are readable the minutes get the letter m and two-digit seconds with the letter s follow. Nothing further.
3h33
